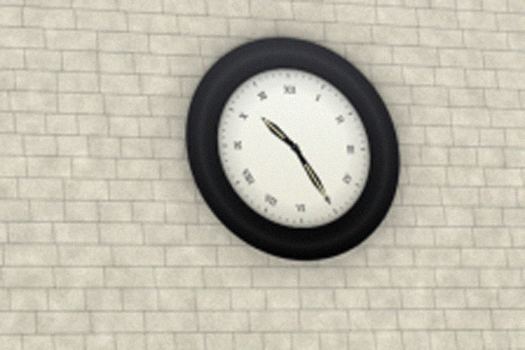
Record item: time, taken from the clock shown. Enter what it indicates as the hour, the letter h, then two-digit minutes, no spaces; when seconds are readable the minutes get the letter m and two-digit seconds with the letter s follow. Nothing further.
10h25
